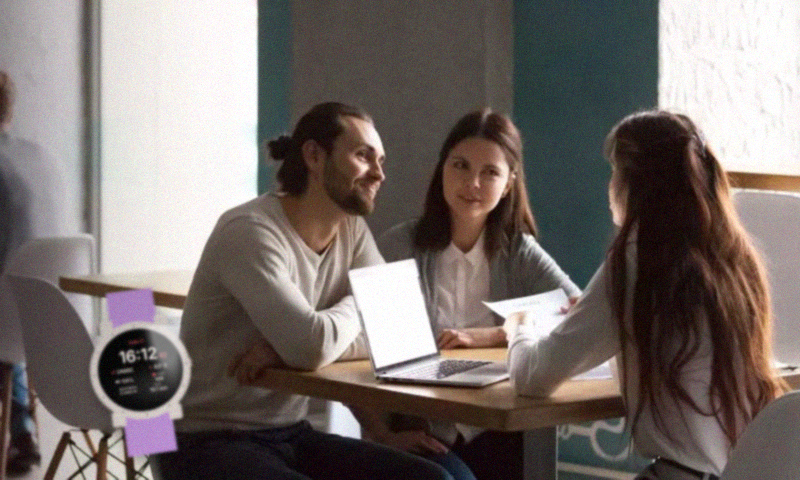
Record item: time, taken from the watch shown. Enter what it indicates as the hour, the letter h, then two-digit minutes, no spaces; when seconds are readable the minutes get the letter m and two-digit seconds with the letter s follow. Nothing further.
16h12
